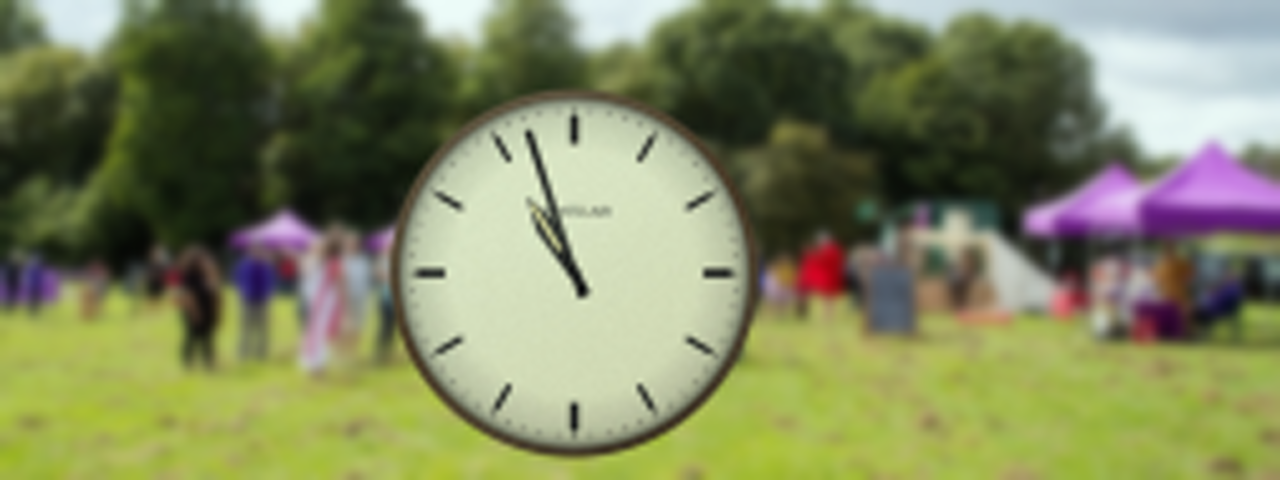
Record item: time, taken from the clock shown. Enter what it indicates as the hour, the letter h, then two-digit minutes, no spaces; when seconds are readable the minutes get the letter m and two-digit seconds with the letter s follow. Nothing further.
10h57
